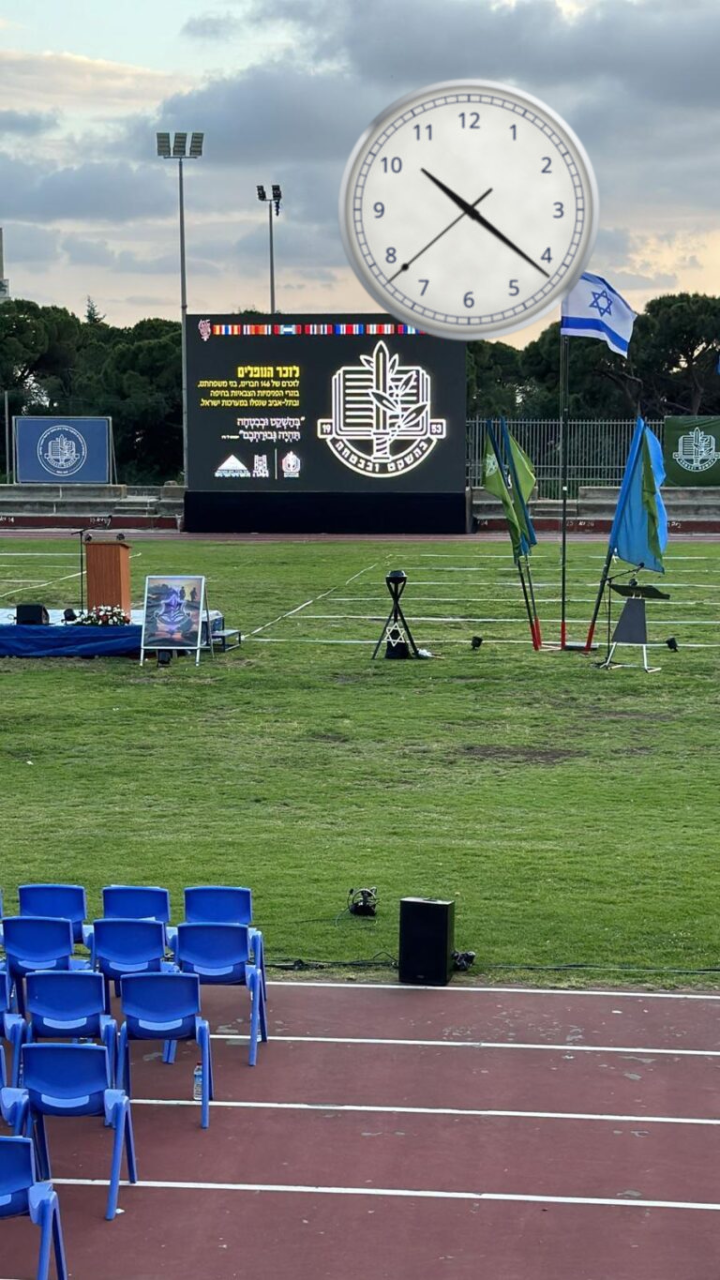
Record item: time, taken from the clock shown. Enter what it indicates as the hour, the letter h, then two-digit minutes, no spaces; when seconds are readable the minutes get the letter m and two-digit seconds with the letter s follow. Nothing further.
10h21m38s
